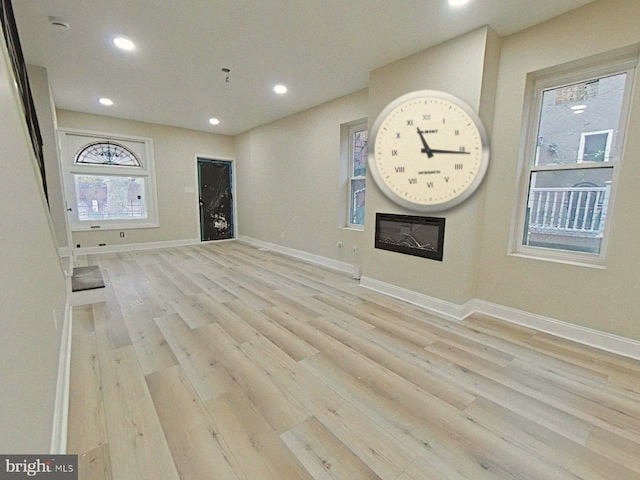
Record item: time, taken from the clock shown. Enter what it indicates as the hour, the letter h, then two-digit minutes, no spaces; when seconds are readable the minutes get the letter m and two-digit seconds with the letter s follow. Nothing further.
11h16
